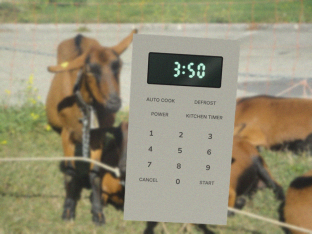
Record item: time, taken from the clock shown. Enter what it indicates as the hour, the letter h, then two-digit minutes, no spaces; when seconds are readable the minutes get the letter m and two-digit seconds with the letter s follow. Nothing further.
3h50
